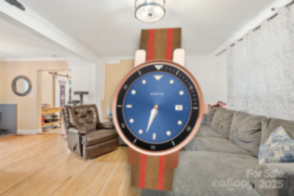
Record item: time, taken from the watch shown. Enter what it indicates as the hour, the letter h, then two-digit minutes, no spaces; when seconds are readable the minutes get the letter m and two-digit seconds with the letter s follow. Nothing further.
6h33
